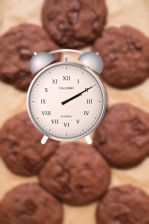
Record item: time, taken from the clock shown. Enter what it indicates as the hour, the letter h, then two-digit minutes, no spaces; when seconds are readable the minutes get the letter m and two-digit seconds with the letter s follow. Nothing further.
2h10
